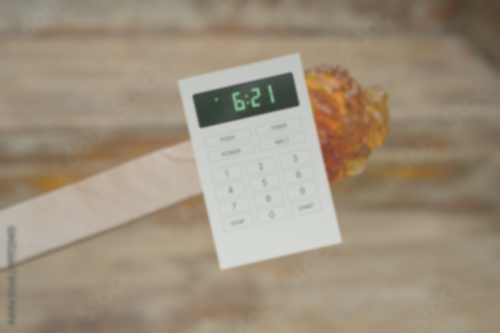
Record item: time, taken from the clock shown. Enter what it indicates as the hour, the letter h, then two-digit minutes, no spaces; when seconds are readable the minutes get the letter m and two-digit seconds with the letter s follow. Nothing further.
6h21
